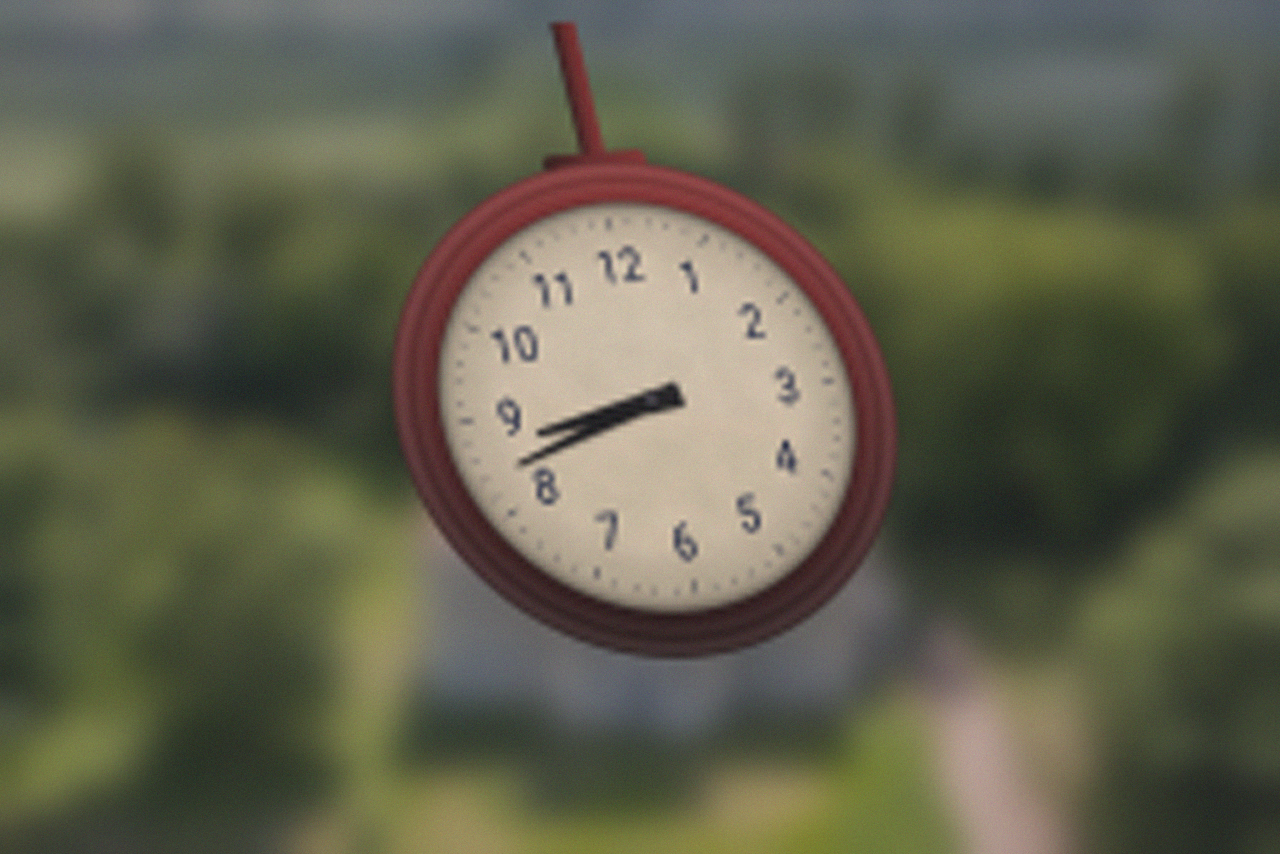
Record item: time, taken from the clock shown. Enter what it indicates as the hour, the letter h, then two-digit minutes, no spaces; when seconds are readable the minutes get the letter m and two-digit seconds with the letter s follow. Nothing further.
8h42
